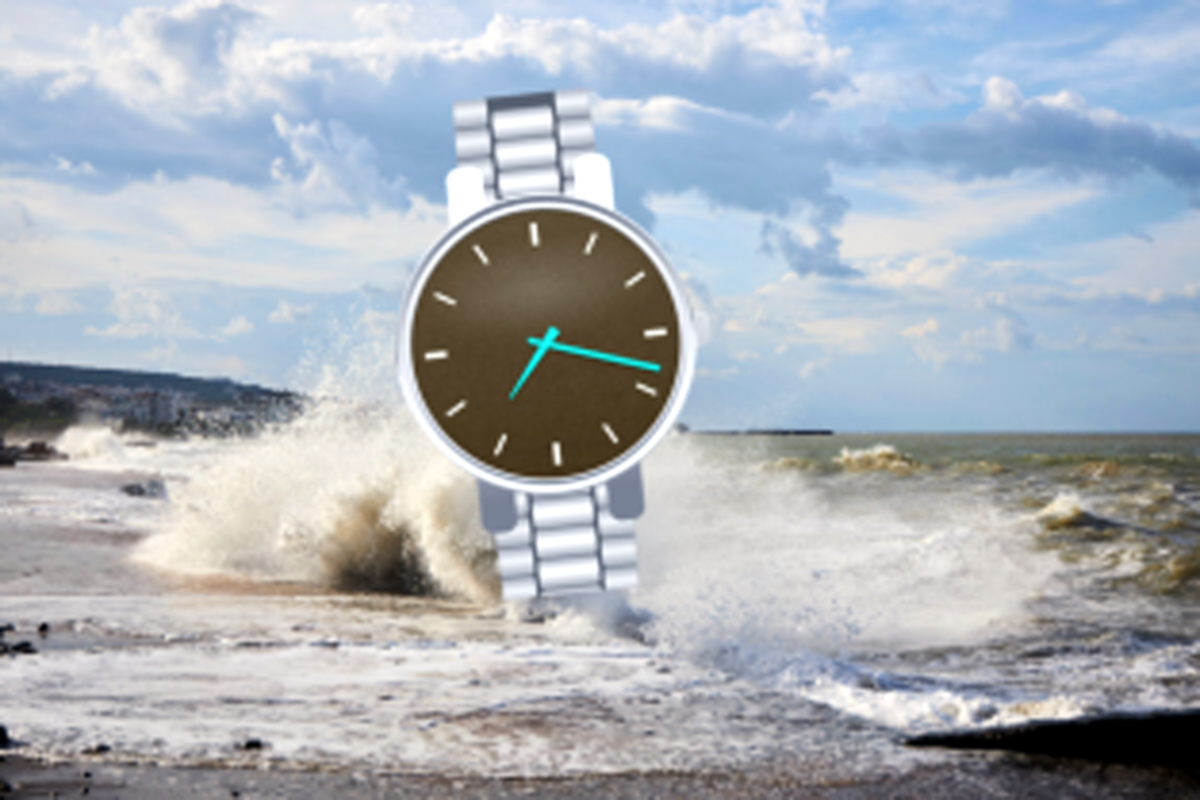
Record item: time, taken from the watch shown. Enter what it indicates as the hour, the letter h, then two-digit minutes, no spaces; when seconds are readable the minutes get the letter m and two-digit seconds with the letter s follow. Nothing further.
7h18
